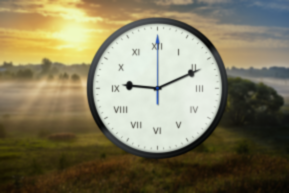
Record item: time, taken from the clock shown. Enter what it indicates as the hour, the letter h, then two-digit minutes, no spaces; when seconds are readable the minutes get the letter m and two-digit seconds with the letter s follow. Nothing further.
9h11m00s
